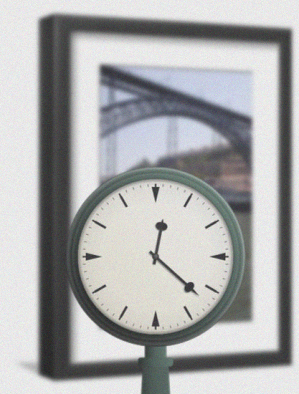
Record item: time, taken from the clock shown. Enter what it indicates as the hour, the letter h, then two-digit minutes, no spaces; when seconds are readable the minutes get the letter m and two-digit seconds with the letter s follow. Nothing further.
12h22
